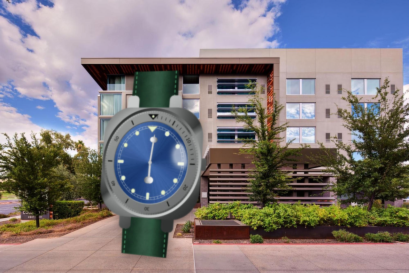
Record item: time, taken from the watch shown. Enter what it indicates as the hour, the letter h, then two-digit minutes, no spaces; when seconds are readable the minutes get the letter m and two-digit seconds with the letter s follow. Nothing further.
6h01
